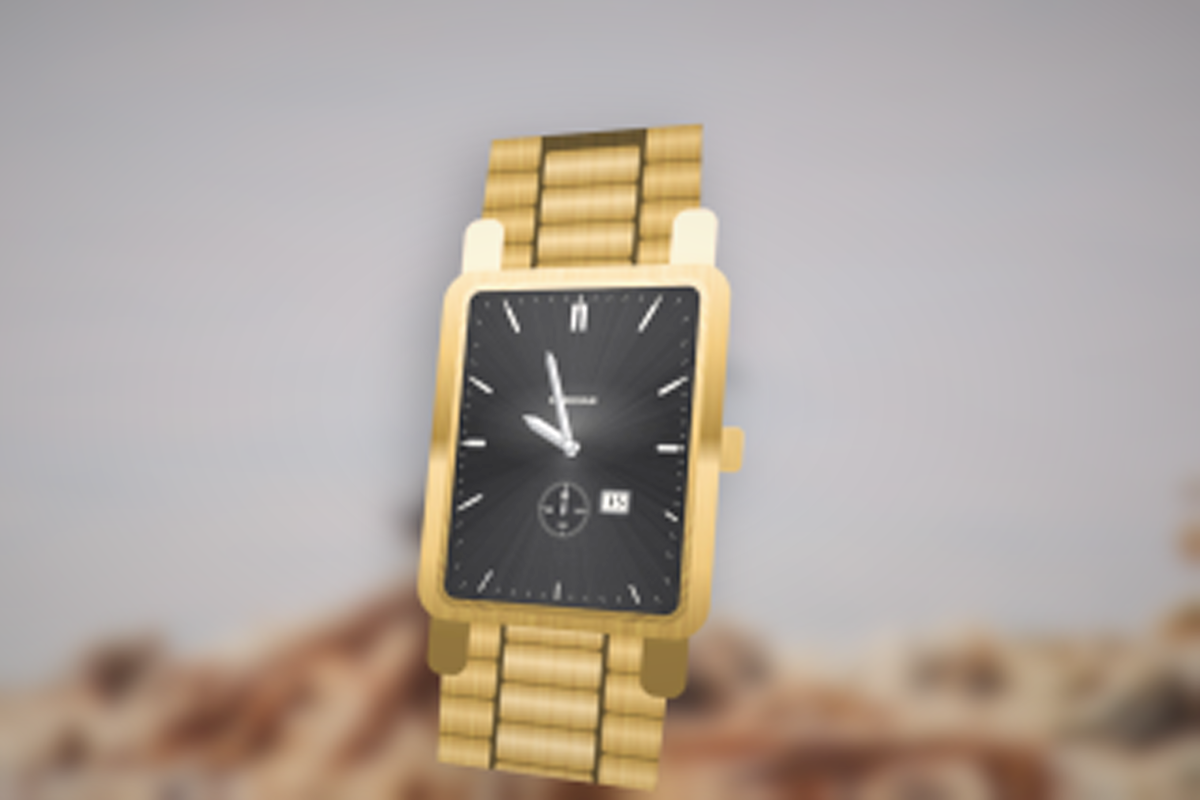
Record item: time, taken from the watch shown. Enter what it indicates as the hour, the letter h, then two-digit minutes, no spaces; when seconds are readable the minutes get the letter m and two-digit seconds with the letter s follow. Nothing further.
9h57
